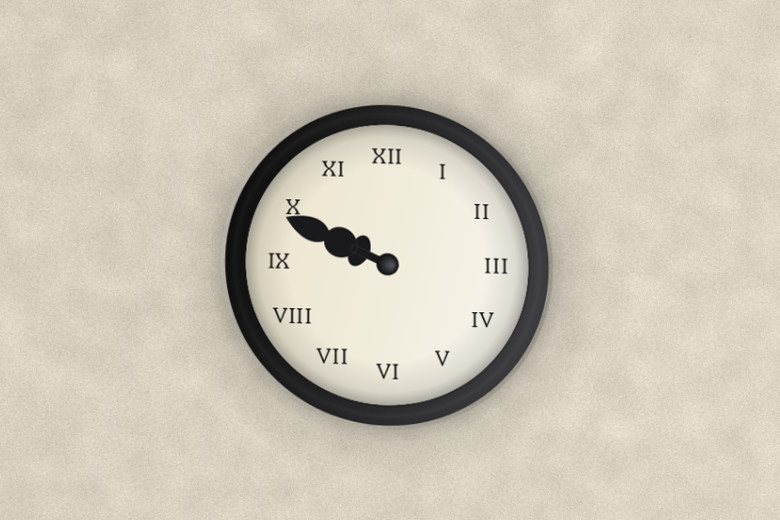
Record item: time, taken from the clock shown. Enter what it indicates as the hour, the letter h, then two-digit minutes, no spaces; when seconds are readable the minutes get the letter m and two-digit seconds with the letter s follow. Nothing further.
9h49
